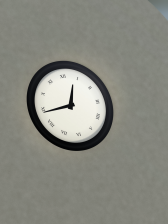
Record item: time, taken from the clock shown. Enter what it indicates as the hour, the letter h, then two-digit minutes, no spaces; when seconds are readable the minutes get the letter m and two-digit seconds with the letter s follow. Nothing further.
12h44
